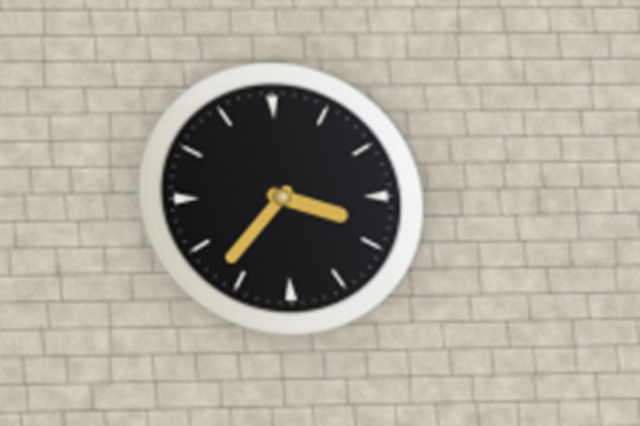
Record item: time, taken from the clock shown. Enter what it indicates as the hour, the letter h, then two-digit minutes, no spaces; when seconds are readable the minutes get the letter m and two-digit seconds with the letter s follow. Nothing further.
3h37
